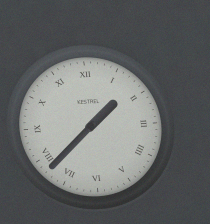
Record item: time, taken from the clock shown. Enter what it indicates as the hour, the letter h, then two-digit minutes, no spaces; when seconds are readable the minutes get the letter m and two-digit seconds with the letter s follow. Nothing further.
1h38
